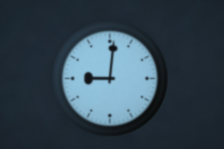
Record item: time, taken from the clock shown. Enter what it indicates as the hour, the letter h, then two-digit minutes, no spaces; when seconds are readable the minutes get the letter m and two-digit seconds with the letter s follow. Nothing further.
9h01
